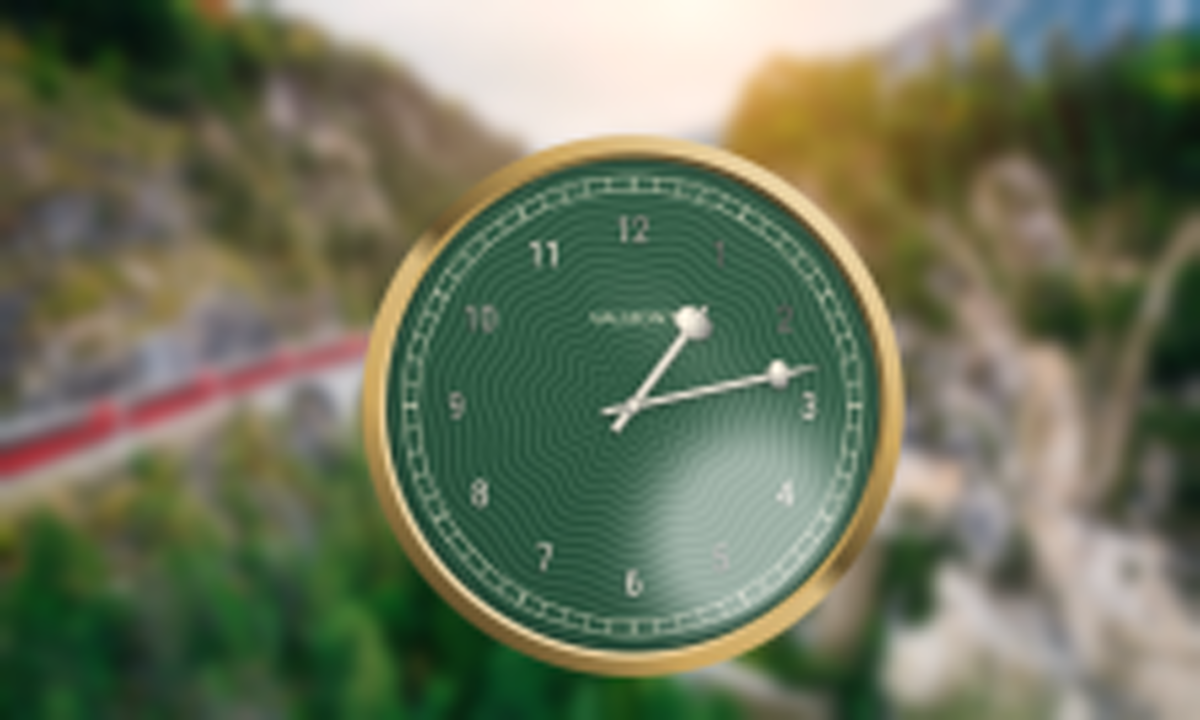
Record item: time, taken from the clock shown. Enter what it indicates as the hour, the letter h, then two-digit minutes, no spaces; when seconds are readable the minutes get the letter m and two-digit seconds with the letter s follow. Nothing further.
1h13
